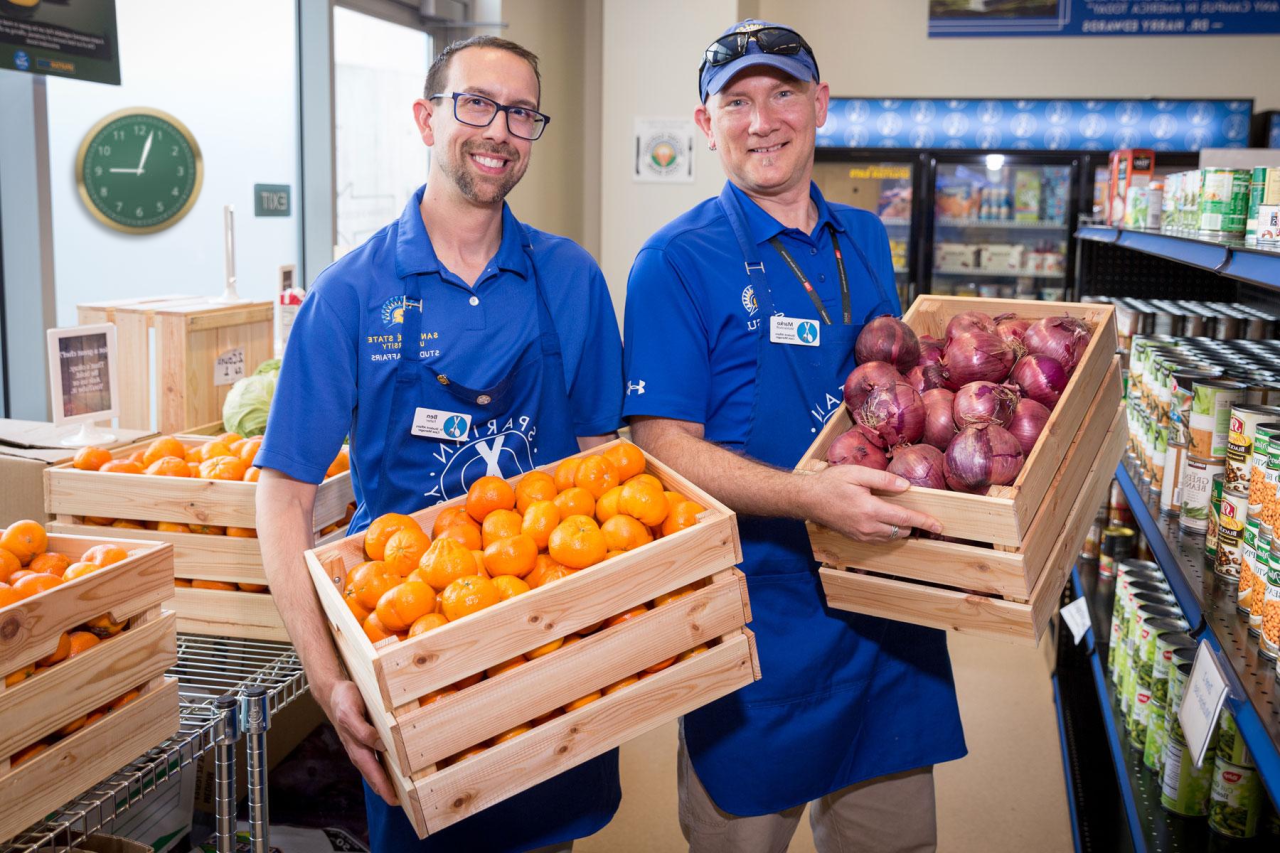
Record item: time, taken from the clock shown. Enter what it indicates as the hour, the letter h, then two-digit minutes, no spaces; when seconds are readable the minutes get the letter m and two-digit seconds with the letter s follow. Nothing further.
9h03
